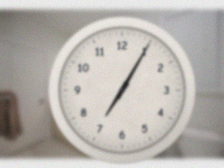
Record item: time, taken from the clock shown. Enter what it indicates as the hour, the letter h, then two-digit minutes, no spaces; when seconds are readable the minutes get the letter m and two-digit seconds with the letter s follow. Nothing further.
7h05
